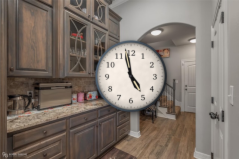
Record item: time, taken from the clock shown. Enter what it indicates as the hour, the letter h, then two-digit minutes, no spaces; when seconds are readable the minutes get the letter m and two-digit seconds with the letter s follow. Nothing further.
4h58
